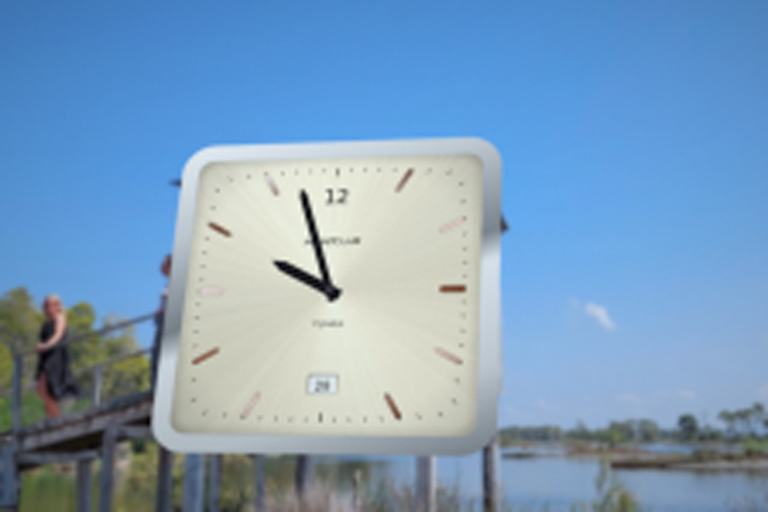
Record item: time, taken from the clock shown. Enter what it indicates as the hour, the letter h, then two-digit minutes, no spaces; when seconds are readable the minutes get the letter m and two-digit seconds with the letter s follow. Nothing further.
9h57
